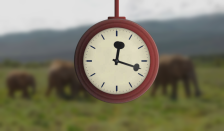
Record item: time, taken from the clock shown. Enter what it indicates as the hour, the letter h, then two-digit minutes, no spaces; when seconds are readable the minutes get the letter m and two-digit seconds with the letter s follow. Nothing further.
12h18
